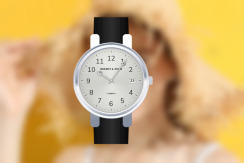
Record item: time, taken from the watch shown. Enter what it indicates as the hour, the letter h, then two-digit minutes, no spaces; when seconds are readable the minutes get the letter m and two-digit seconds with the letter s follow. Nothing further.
10h06
